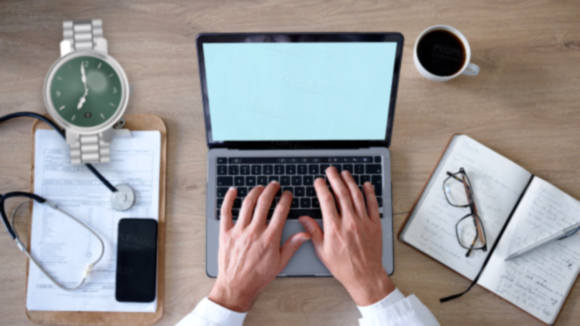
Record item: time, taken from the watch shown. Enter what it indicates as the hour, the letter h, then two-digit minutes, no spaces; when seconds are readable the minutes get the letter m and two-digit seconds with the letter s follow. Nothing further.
6h59
